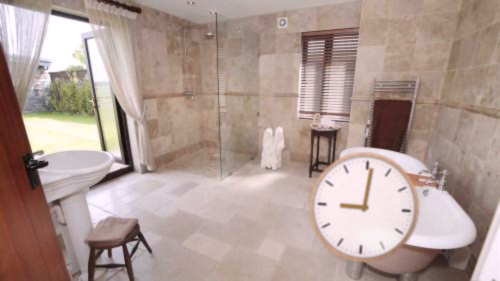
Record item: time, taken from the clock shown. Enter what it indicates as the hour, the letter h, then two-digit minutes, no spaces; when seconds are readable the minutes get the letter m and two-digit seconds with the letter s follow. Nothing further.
9h01
